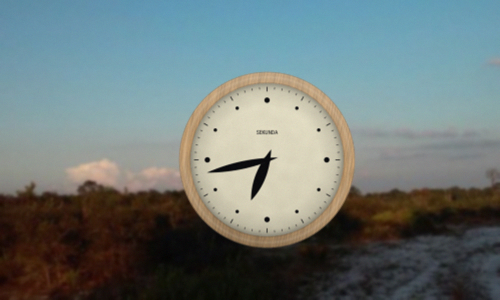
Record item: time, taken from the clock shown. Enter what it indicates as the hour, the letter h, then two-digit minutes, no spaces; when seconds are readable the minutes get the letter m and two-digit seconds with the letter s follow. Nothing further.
6h43
